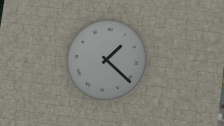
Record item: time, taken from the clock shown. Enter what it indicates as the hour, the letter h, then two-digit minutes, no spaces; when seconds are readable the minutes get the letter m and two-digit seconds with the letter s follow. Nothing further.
1h21
